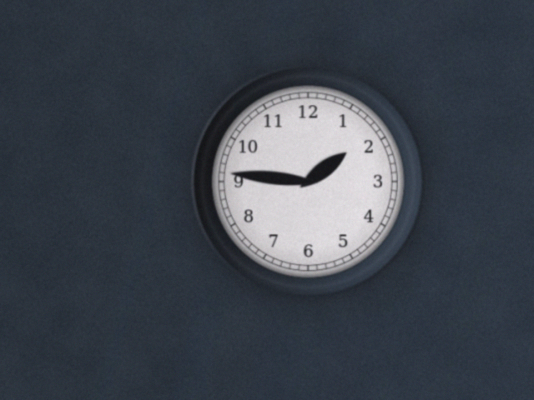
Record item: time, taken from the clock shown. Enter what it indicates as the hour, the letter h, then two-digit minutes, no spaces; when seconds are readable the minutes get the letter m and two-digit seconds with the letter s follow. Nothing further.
1h46
